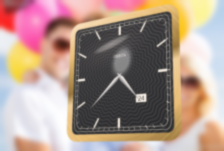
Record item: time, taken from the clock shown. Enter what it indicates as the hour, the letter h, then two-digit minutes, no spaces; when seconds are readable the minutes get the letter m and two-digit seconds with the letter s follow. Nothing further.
4h38
